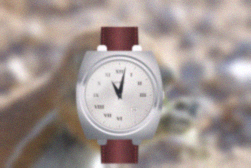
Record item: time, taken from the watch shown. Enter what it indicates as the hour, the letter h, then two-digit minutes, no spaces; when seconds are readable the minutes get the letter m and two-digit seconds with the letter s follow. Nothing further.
11h02
